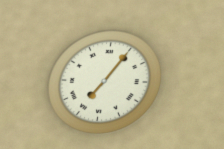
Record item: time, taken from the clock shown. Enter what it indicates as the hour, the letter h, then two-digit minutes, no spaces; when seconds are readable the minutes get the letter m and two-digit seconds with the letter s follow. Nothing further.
7h05
